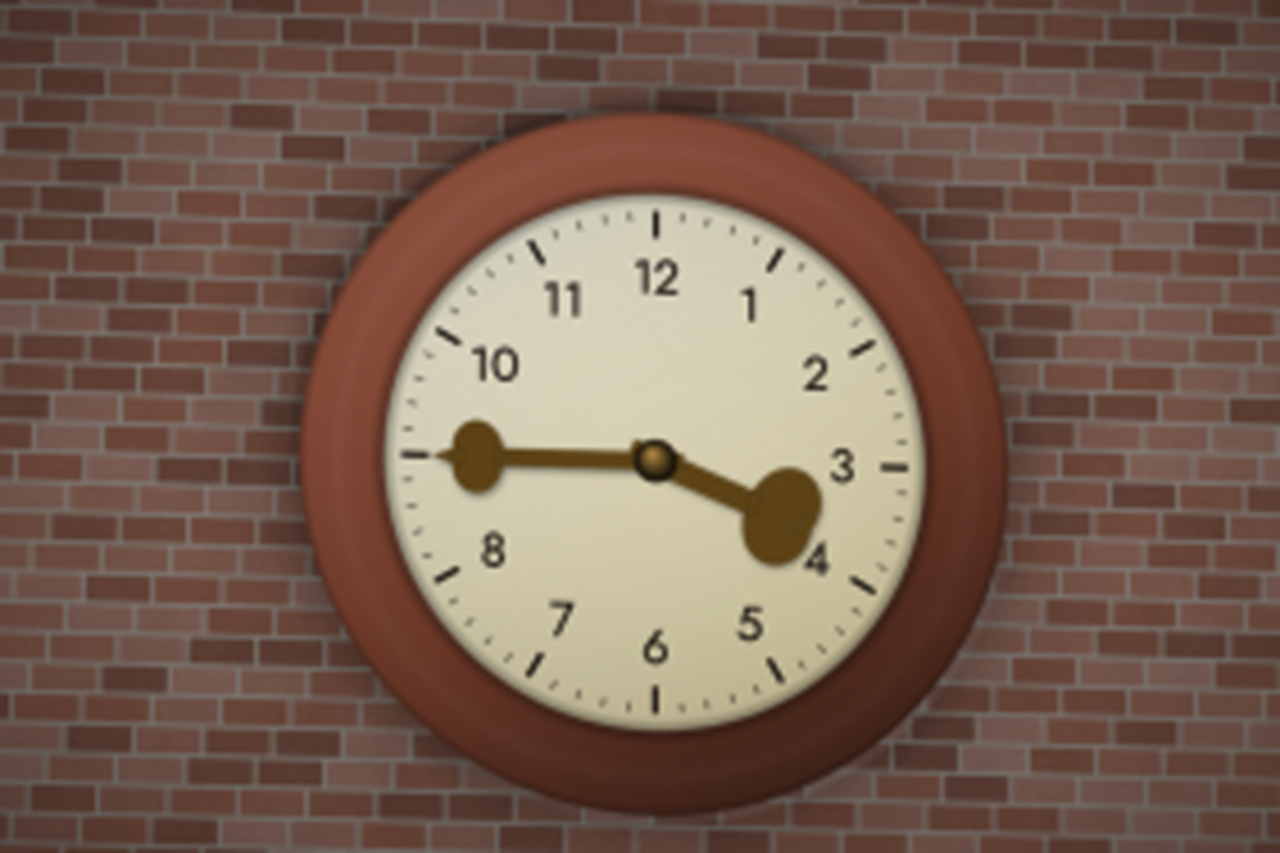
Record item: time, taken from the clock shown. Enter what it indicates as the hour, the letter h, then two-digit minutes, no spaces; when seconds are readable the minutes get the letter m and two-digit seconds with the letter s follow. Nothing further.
3h45
